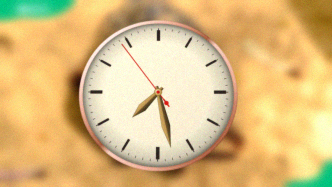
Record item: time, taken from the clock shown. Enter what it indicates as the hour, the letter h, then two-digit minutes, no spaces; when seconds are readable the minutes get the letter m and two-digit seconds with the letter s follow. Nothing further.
7h27m54s
